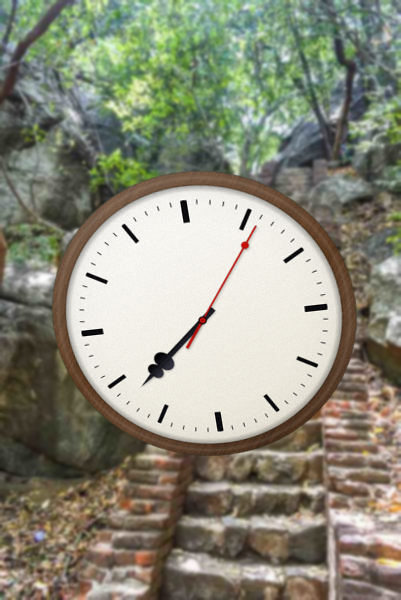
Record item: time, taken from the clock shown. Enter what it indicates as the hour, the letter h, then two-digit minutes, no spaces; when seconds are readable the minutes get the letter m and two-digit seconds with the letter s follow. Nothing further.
7h38m06s
